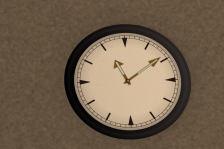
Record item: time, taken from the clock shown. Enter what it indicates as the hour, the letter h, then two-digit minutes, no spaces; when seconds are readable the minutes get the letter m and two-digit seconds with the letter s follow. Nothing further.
11h09
